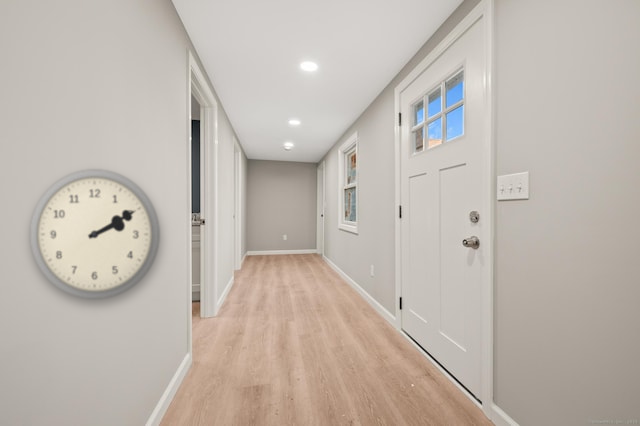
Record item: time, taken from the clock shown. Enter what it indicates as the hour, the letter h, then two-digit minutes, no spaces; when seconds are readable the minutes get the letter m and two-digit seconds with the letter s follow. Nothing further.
2h10
